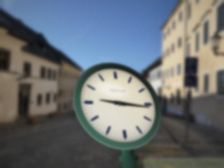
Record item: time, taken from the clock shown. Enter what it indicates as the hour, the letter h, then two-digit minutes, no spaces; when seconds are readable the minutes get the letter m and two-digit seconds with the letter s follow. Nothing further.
9h16
